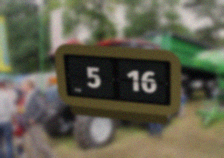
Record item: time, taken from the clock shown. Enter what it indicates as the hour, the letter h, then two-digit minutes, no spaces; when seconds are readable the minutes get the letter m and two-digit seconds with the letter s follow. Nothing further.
5h16
